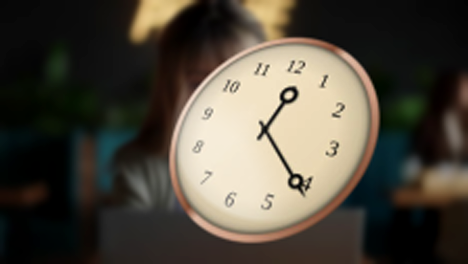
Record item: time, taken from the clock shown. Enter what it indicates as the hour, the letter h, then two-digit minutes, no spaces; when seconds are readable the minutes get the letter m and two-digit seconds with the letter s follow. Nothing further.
12h21
